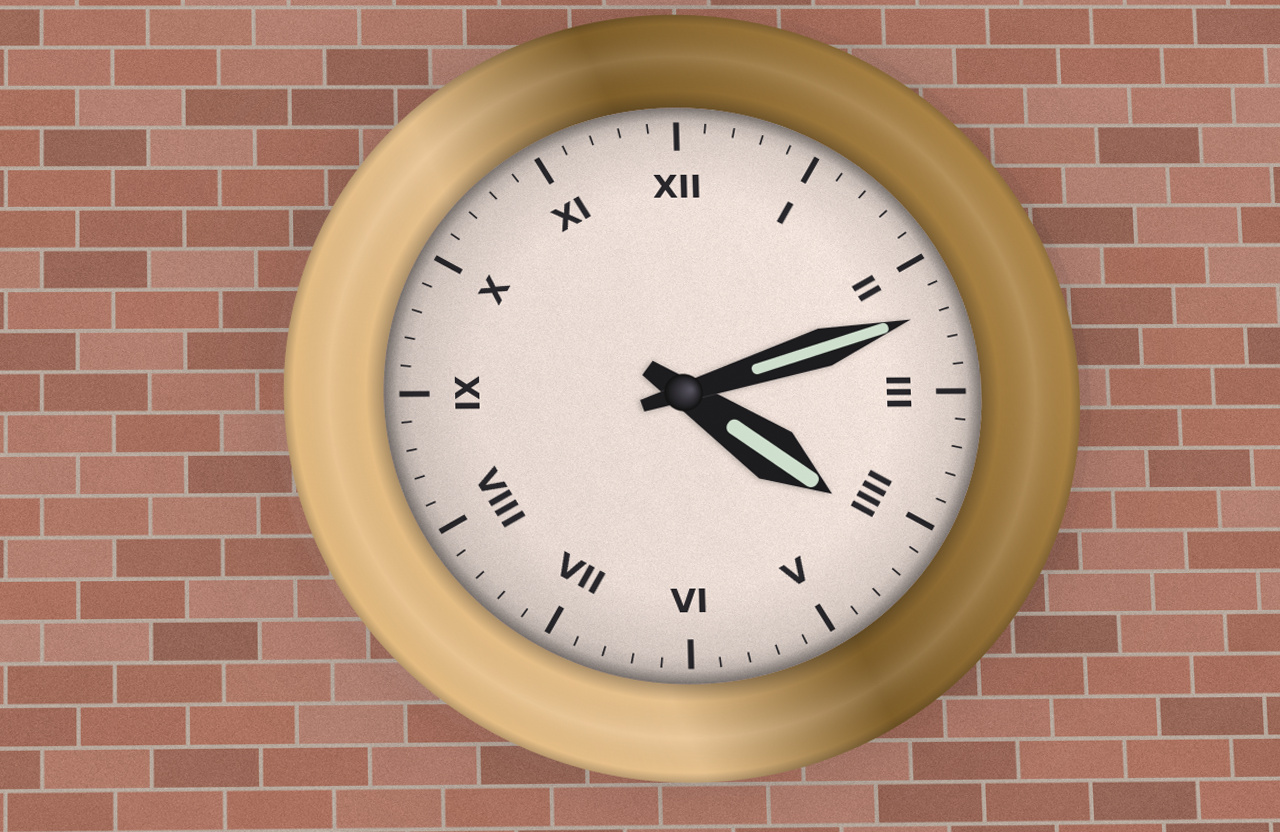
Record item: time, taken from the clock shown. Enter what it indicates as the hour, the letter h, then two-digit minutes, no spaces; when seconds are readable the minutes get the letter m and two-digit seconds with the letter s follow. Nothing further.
4h12
